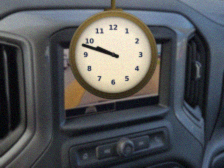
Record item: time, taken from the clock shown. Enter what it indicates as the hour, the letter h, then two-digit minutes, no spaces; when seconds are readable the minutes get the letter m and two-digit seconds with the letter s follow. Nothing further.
9h48
